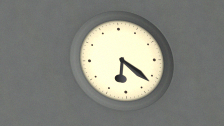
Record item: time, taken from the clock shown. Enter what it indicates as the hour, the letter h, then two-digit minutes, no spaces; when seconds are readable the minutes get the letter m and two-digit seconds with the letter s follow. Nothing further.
6h22
